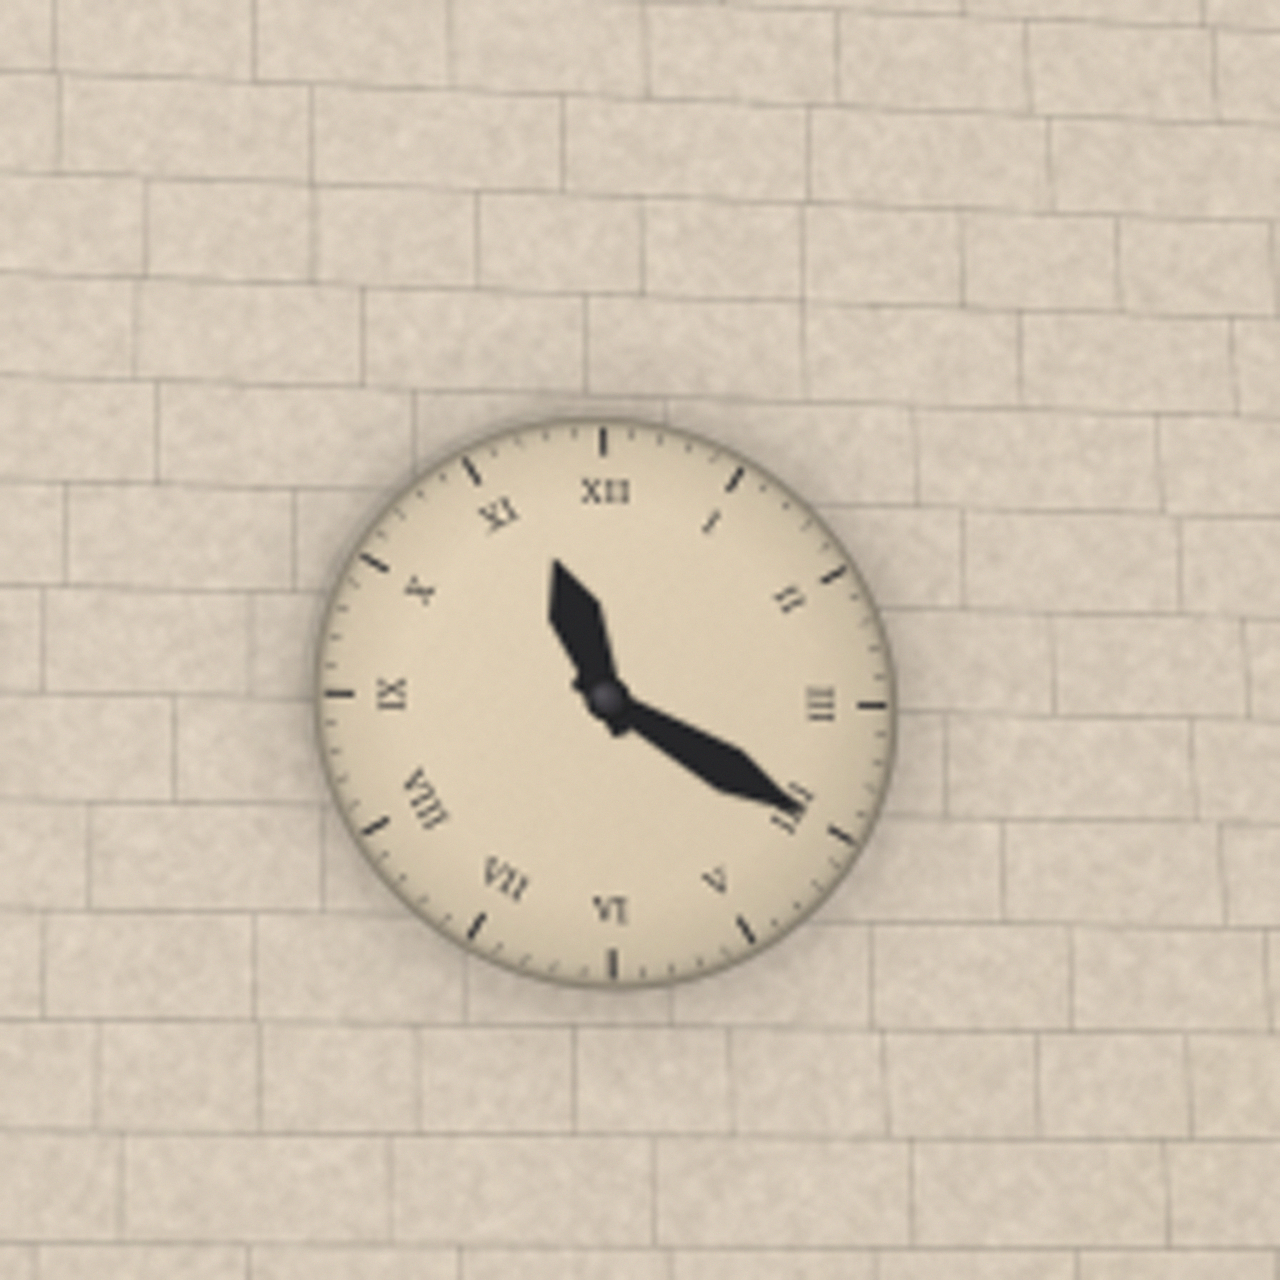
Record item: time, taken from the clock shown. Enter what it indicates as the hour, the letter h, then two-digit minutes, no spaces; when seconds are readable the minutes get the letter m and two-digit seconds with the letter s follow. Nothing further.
11h20
